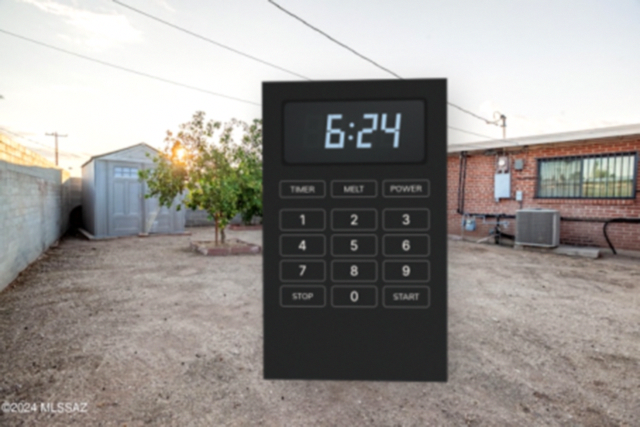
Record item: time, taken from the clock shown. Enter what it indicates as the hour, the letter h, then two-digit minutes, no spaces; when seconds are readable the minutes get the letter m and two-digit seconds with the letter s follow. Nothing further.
6h24
